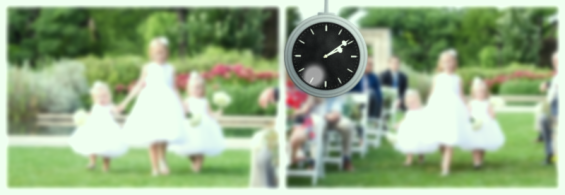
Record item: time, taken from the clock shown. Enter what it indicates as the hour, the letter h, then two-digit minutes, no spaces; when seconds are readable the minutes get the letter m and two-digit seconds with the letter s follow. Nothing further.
2h09
